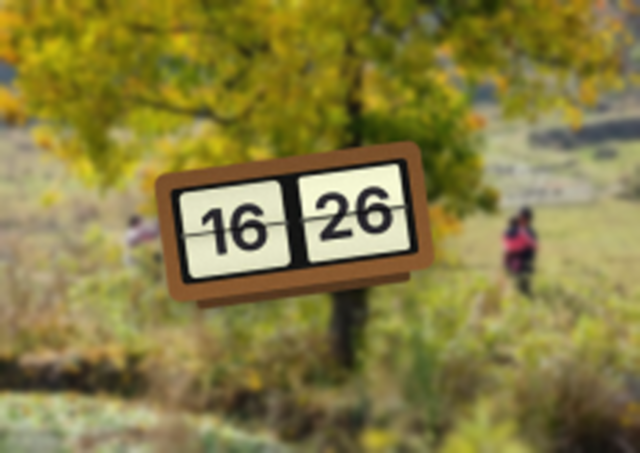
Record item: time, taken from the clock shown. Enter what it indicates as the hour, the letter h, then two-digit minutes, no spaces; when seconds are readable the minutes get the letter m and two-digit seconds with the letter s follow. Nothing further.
16h26
